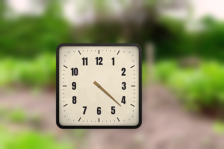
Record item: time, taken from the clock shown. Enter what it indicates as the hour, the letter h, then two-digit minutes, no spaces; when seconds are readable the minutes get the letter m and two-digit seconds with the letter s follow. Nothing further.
4h22
